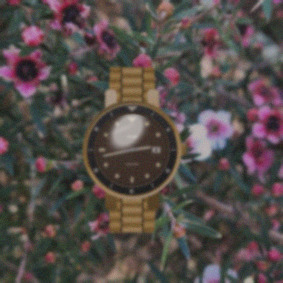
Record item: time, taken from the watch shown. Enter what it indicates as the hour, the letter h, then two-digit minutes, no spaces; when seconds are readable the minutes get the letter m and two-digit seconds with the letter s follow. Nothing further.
2h43
